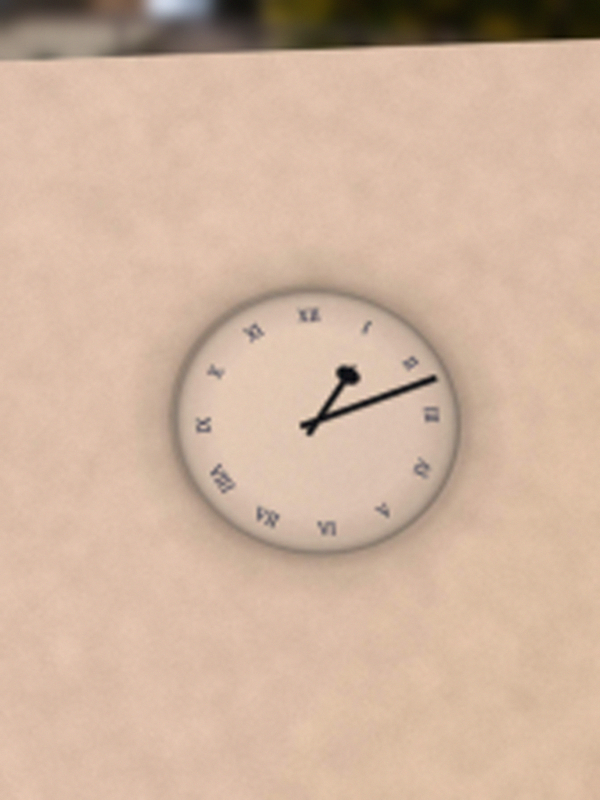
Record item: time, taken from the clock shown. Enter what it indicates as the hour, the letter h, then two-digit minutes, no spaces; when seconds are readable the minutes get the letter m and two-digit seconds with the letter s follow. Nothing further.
1h12
